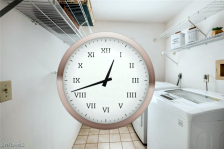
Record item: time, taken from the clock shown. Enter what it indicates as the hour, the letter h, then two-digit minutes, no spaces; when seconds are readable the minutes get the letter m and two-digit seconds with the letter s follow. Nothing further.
12h42
